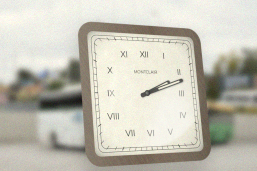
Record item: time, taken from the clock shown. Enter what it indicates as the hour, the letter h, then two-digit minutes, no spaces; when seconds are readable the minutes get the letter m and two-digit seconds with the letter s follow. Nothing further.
2h12
